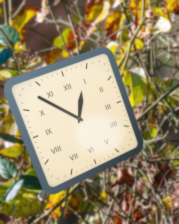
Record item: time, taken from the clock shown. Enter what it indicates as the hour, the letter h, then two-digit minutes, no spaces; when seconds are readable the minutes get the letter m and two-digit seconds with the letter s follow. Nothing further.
12h53
